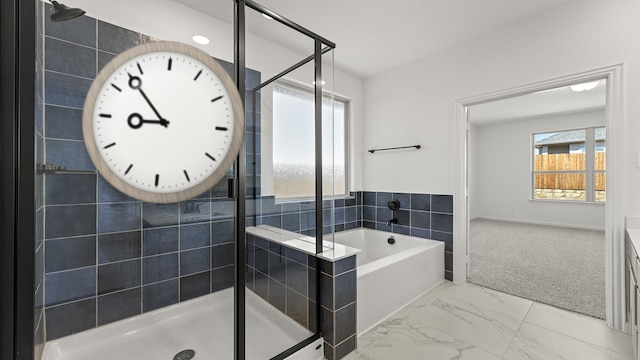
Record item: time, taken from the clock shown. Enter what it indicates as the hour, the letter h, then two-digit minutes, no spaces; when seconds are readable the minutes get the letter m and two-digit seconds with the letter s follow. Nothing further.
8h53
